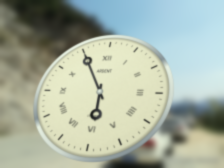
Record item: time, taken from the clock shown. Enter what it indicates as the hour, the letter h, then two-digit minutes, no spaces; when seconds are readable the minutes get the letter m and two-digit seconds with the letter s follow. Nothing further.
5h55
